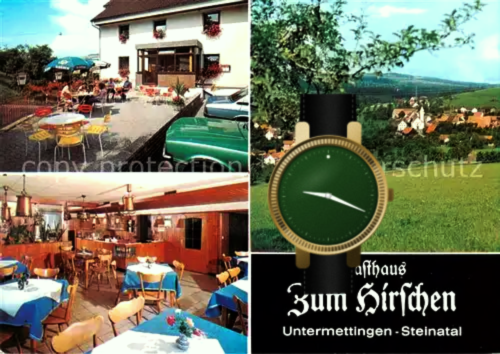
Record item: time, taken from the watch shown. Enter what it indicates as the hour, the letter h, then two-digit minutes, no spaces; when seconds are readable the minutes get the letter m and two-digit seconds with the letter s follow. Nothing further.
9h19
